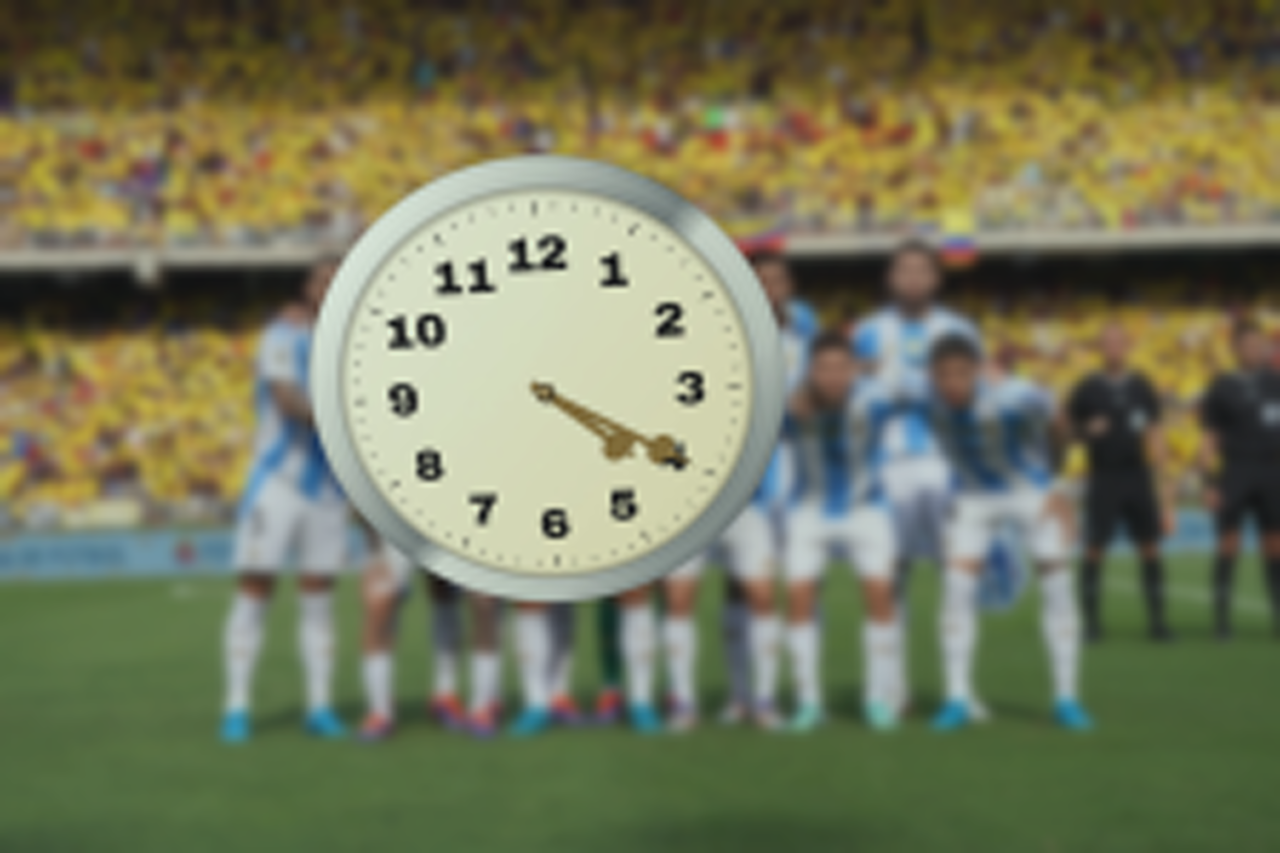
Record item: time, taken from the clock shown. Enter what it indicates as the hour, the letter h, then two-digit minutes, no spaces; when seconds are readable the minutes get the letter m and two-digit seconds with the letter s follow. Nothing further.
4h20
